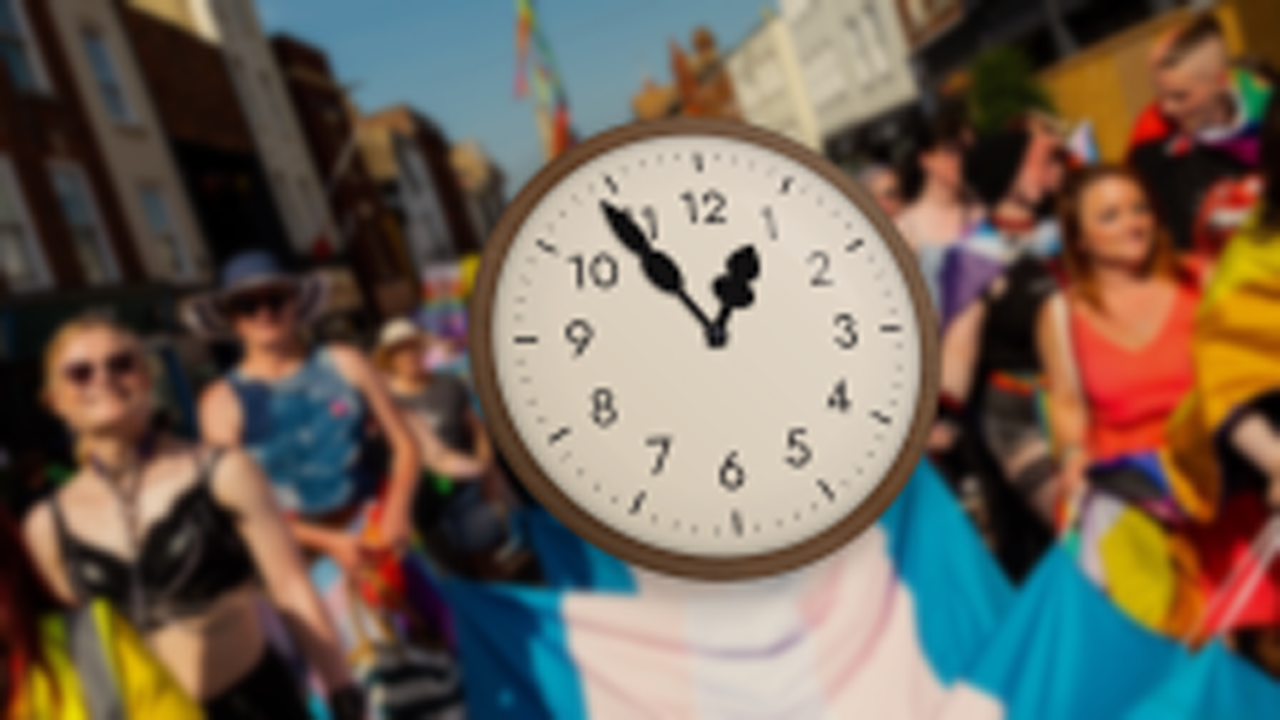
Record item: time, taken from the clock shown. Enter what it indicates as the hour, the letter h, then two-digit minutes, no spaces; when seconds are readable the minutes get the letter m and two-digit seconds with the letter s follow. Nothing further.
12h54
